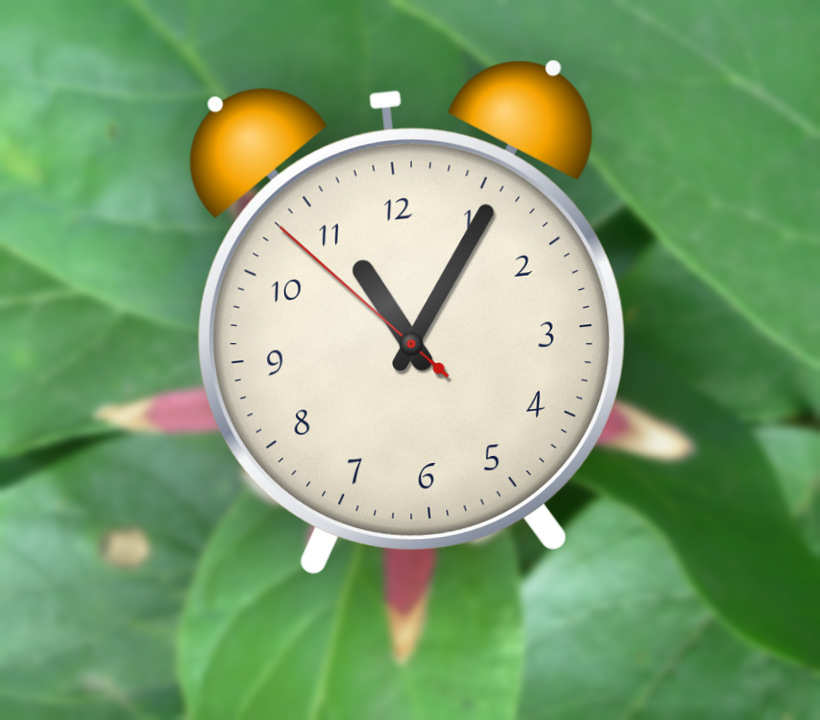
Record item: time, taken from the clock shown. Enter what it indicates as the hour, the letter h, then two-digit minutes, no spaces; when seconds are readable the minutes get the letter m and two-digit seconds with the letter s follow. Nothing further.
11h05m53s
